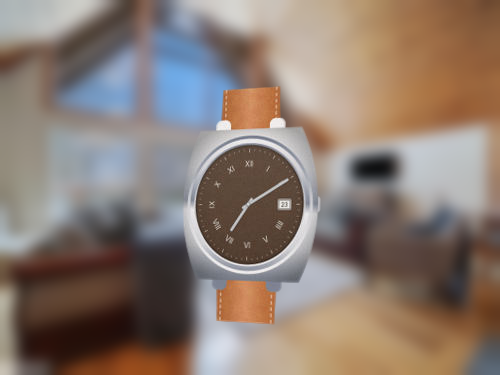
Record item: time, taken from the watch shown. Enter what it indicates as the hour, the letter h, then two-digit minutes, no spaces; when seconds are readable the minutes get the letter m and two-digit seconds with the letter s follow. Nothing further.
7h10
